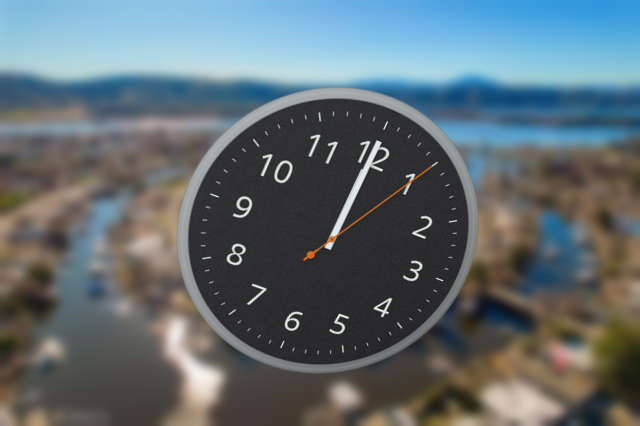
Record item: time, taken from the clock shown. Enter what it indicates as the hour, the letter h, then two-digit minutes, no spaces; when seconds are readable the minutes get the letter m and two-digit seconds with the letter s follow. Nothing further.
12h00m05s
